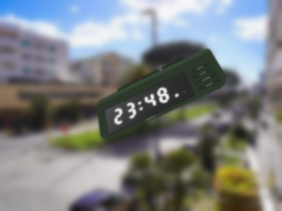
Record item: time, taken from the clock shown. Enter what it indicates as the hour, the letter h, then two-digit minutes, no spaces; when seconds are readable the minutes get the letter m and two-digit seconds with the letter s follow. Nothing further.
23h48
